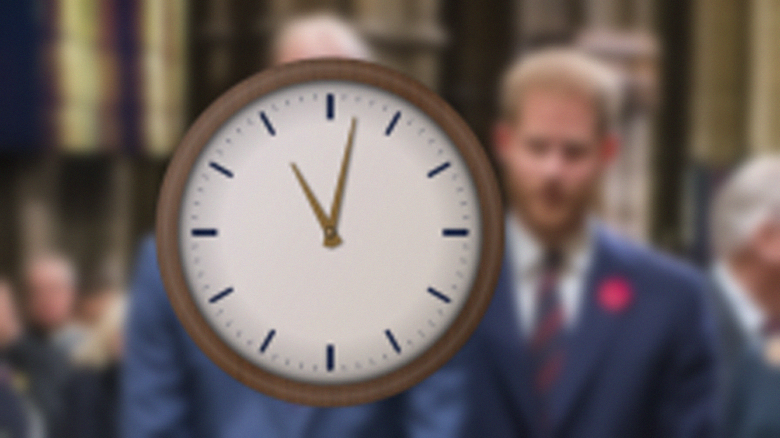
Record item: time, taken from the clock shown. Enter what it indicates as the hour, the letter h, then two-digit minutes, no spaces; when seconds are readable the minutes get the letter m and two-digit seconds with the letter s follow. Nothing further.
11h02
